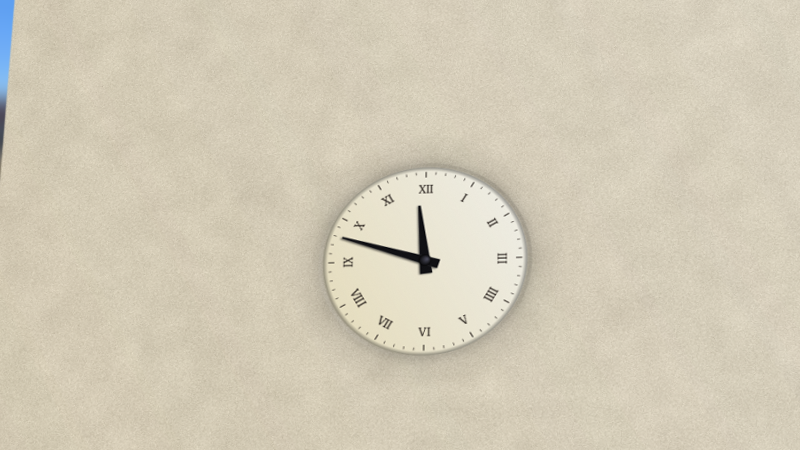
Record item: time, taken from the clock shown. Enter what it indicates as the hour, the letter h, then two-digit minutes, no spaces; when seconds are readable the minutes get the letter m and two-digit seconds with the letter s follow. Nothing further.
11h48
